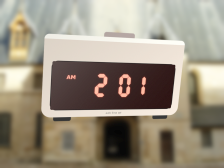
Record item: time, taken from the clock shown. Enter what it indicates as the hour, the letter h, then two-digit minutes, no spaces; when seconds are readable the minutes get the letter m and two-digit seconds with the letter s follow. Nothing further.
2h01
